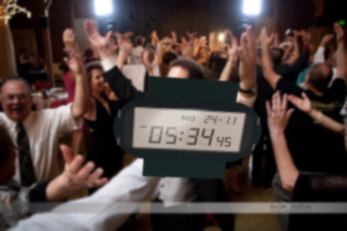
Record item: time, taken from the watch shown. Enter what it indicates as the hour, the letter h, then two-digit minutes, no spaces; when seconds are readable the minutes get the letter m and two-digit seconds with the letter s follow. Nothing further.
5h34m45s
